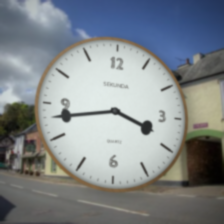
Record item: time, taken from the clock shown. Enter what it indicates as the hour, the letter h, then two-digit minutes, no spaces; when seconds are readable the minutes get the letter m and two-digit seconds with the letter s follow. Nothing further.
3h43
